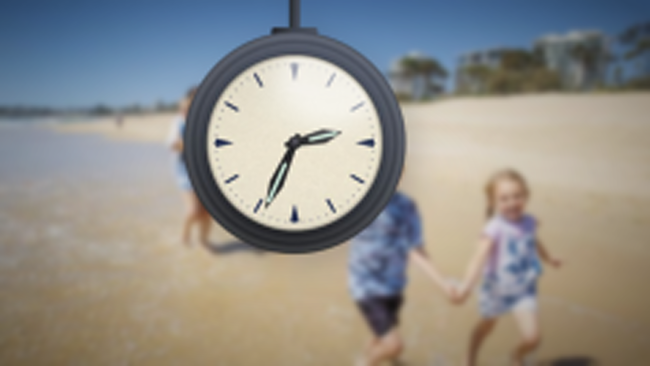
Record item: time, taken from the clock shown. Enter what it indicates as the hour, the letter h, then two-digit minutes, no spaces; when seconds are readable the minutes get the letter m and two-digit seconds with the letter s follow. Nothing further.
2h34
